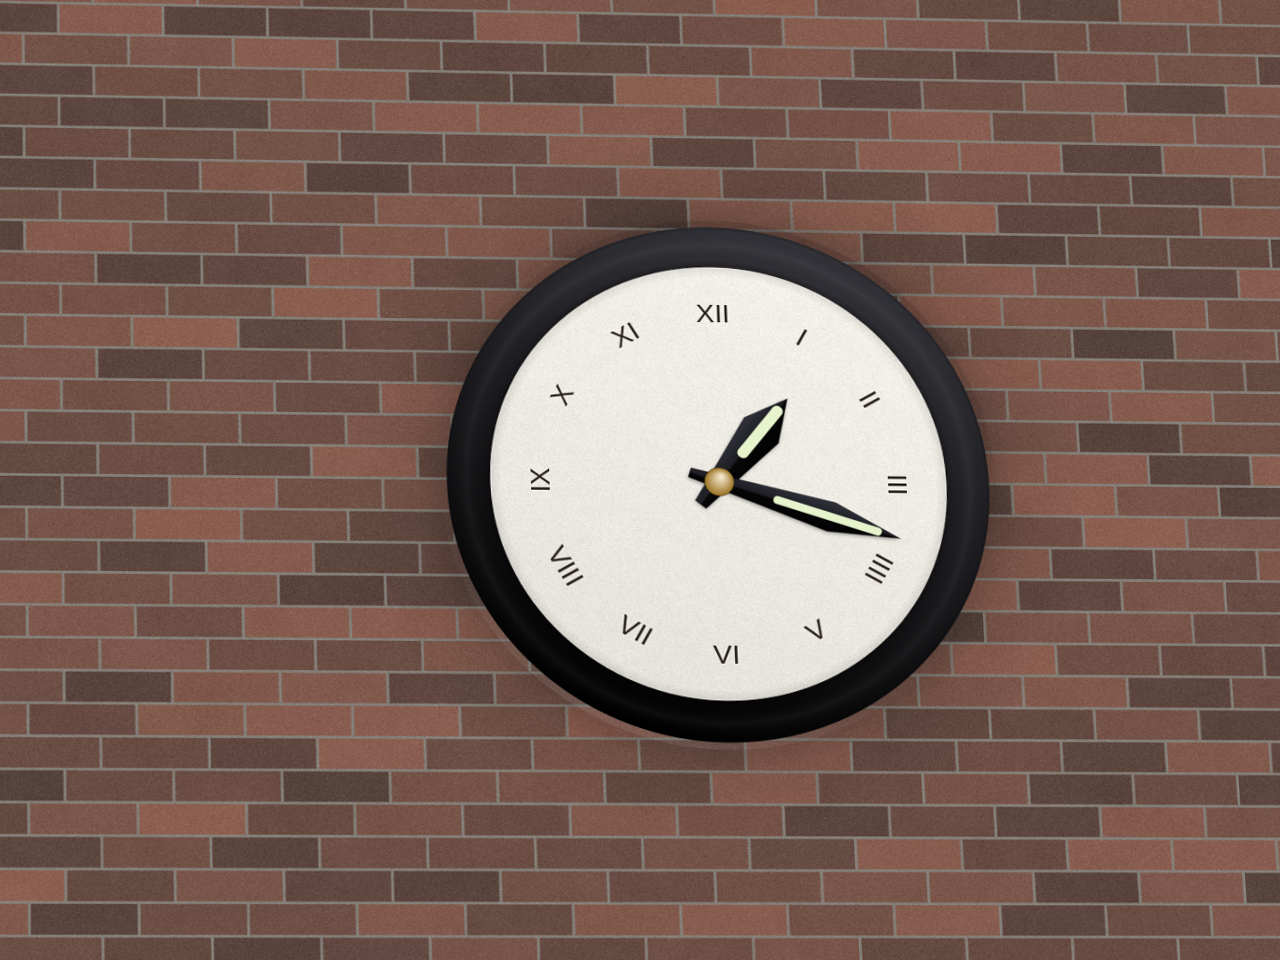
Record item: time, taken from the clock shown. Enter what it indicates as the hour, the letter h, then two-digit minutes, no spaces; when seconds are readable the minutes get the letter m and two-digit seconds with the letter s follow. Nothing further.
1h18
